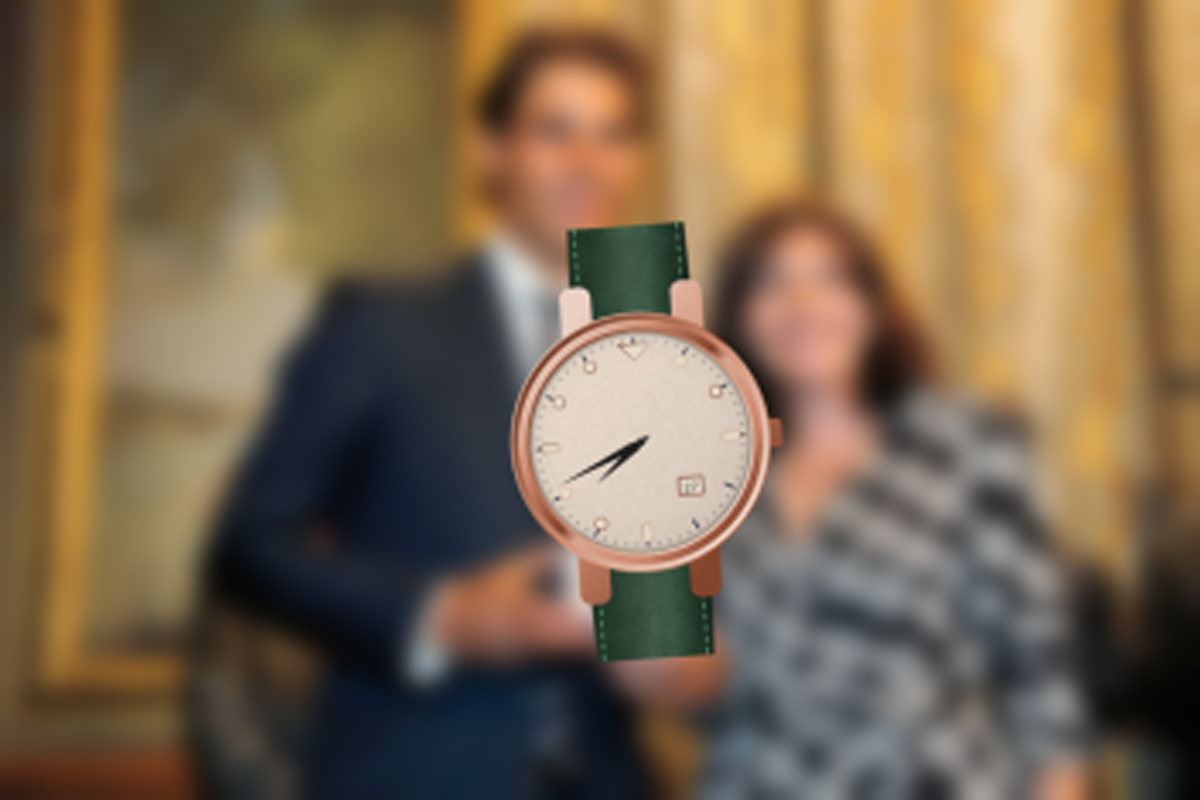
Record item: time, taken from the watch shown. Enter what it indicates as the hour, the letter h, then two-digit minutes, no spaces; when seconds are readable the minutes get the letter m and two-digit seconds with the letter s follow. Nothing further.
7h41
